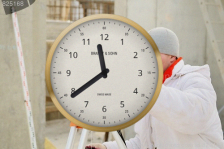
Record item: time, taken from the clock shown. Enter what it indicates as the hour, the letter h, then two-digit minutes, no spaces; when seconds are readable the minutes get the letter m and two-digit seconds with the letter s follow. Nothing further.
11h39
